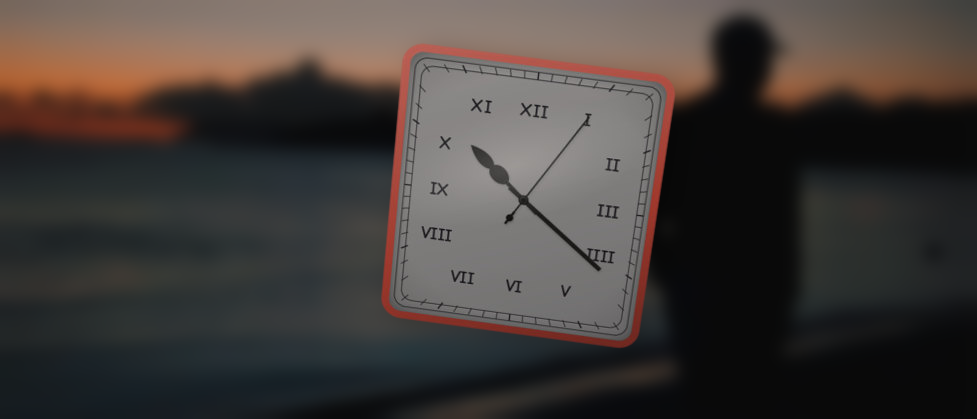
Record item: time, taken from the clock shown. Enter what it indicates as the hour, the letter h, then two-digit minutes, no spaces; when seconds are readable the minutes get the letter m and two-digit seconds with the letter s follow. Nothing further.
10h21m05s
